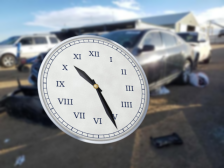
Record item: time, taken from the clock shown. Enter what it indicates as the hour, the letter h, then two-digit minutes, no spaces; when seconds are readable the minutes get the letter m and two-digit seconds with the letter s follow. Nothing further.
10h26
